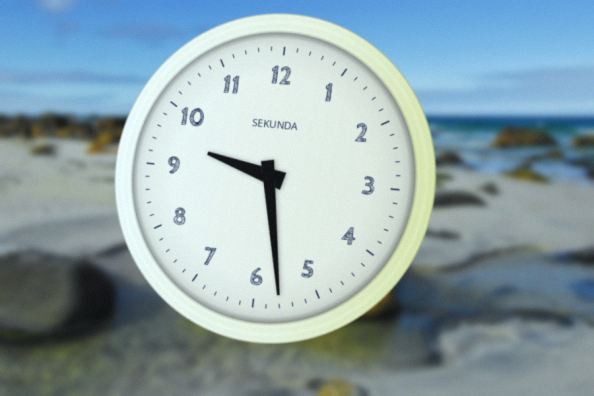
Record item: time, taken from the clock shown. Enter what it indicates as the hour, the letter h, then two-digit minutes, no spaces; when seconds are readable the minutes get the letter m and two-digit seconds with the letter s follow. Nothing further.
9h28
